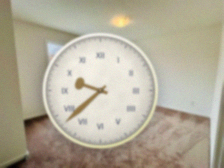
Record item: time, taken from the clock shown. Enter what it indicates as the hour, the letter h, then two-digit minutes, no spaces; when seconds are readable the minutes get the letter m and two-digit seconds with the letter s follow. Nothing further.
9h38
